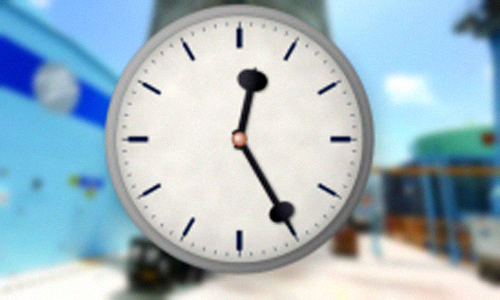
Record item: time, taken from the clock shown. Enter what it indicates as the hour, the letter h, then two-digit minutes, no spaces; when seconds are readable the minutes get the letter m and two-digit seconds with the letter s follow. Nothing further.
12h25
